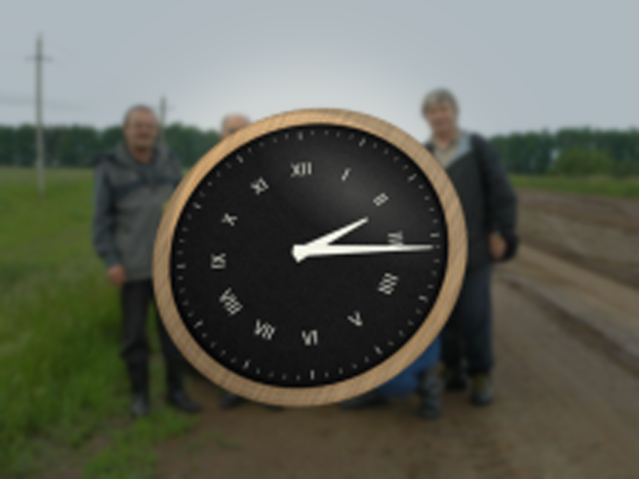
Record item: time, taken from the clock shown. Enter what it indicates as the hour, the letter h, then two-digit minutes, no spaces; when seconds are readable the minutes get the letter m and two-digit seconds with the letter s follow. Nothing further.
2h16
